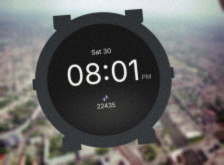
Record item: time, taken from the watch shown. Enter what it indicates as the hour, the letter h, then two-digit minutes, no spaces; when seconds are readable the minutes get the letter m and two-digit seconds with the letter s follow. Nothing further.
8h01
